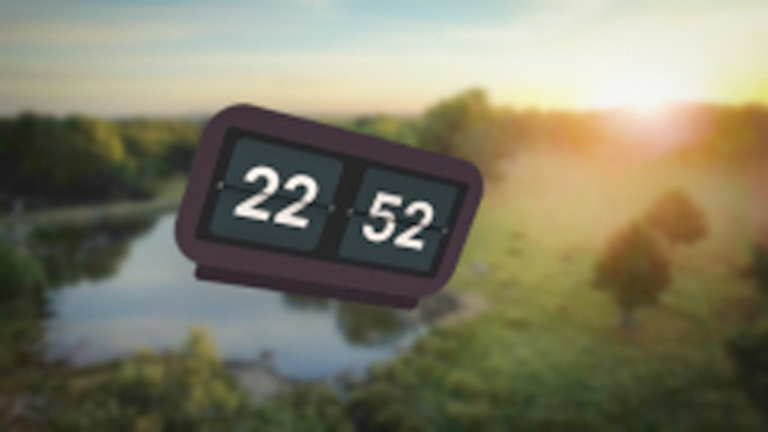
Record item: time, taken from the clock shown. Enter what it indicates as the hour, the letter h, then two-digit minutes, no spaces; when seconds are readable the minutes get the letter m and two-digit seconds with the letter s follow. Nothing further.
22h52
